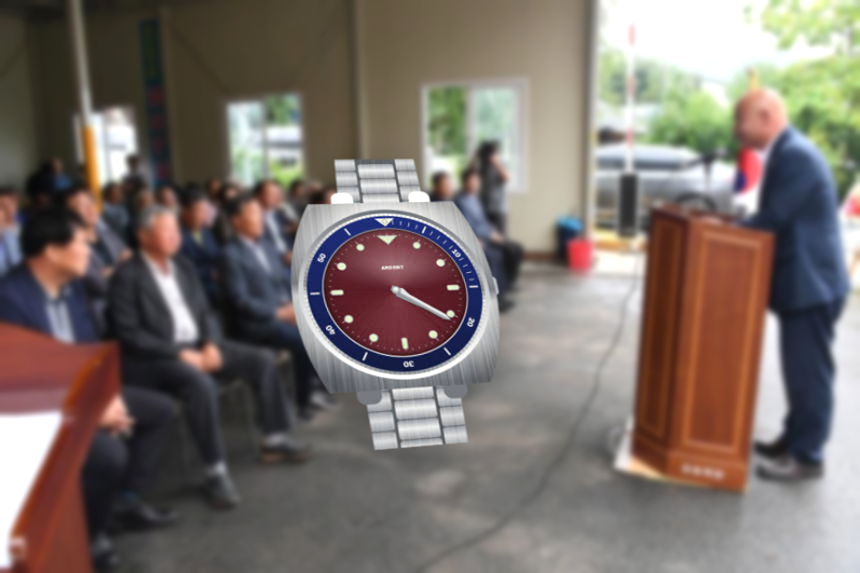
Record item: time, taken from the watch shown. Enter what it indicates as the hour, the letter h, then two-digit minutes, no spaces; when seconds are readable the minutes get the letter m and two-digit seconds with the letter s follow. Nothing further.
4h21
